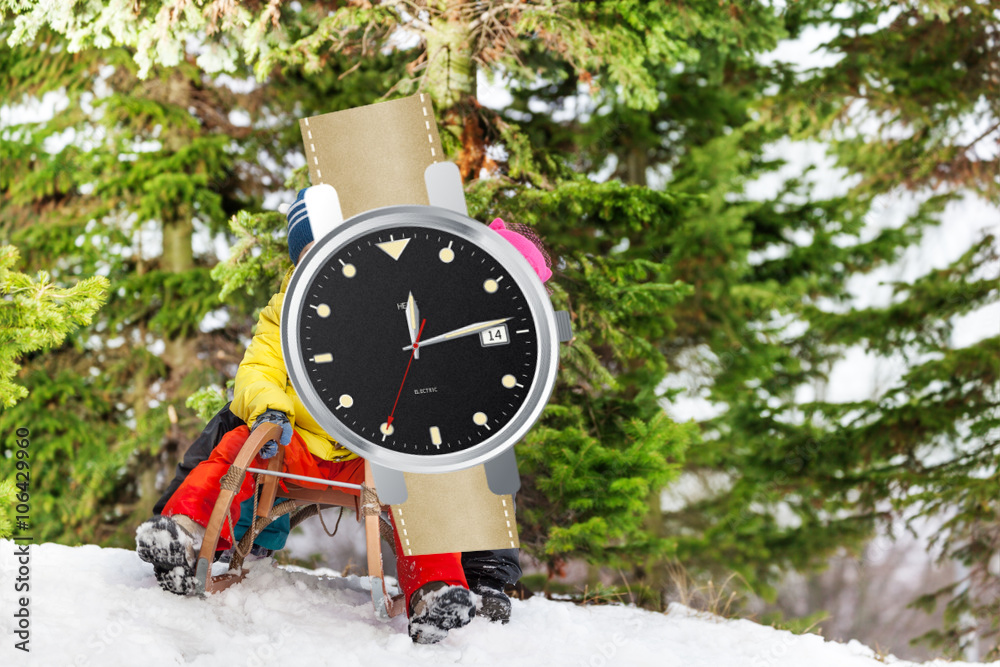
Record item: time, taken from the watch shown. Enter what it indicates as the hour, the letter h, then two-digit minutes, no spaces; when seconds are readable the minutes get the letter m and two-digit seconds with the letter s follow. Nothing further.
12h13m35s
